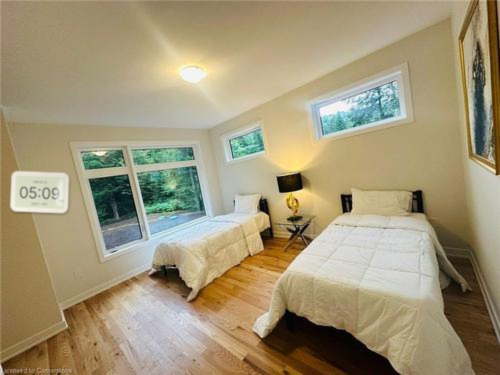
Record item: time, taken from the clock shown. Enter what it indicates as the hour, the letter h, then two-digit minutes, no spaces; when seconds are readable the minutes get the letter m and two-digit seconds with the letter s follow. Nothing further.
5h09
